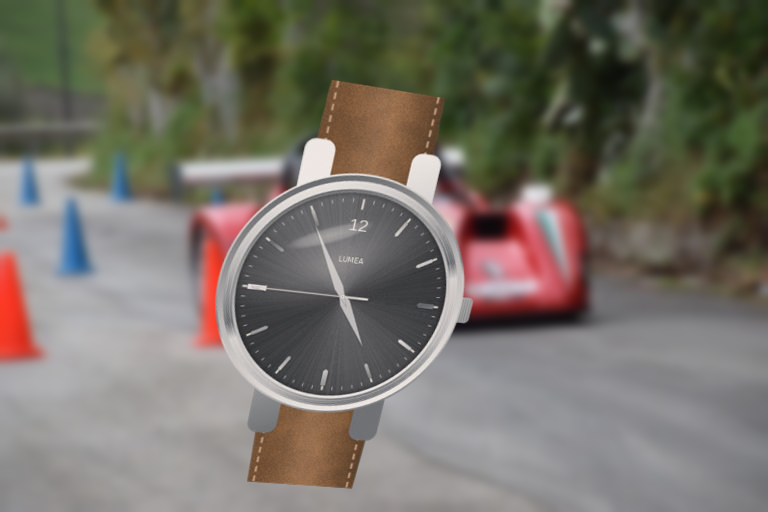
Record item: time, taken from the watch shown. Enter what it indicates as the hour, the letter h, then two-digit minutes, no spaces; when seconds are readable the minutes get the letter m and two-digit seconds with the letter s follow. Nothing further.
4h54m45s
